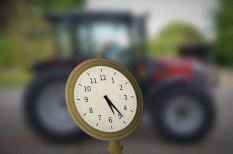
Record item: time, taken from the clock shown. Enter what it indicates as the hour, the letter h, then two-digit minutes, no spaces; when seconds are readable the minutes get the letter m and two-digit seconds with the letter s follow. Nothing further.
5h24
